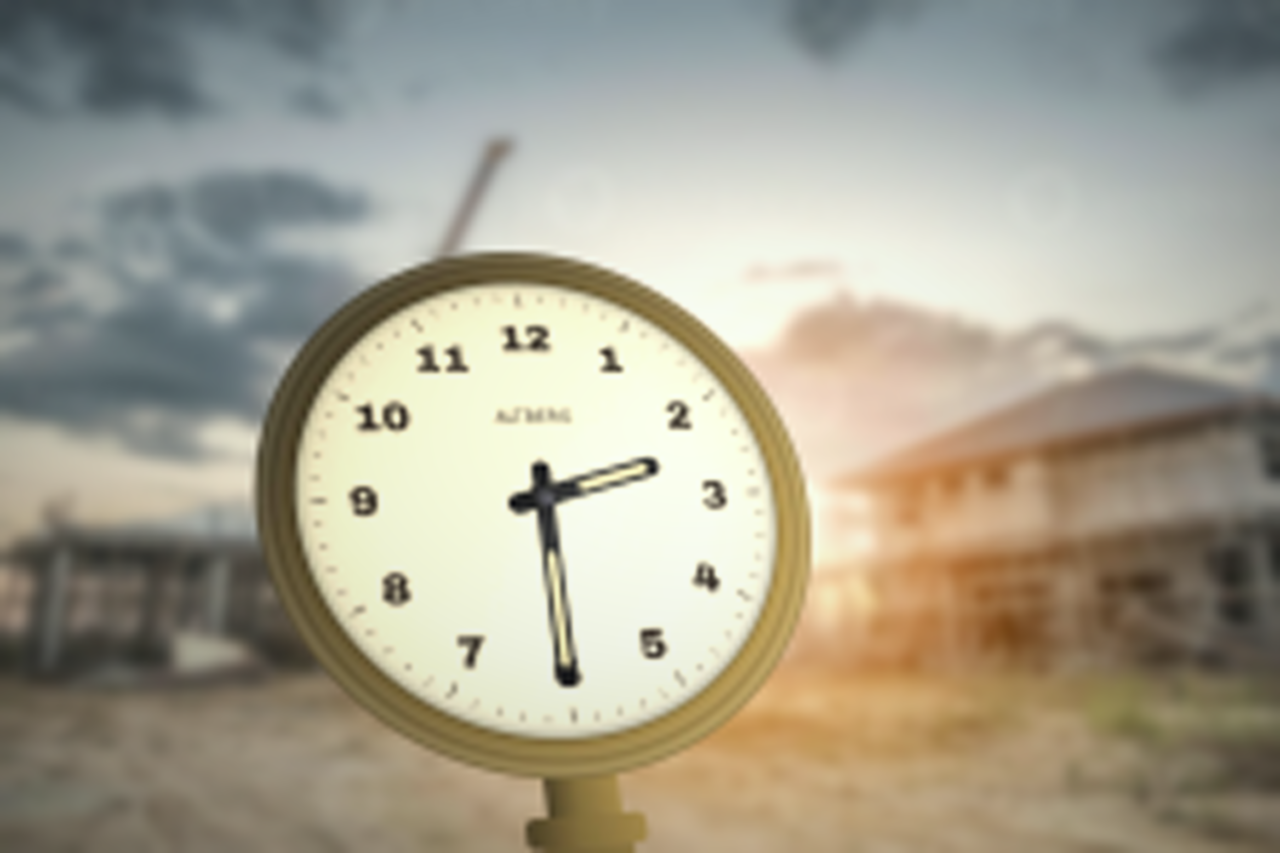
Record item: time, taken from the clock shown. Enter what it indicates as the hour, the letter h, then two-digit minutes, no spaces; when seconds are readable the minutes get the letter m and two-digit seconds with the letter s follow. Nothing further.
2h30
